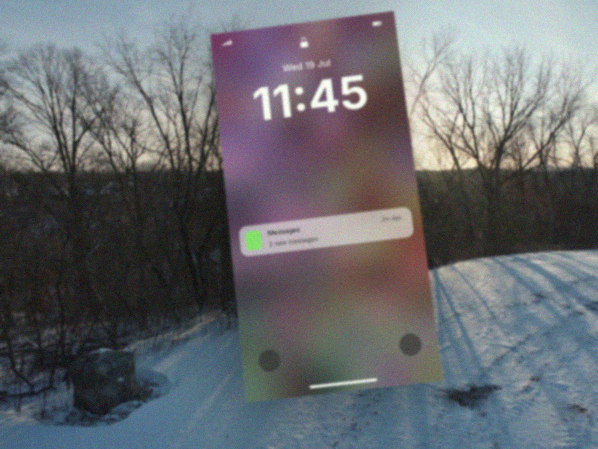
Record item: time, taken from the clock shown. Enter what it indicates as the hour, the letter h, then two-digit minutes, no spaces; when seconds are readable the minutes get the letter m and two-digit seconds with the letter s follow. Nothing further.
11h45
